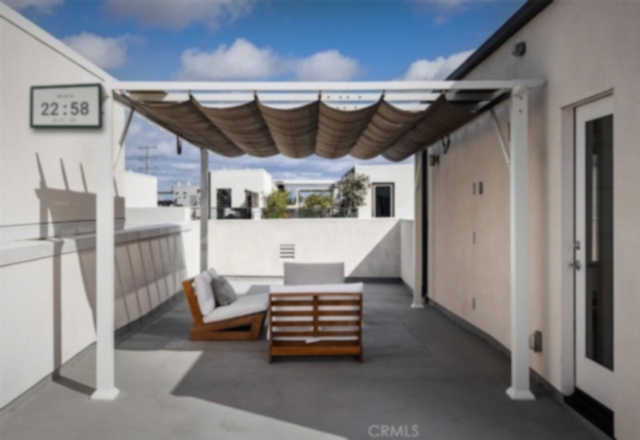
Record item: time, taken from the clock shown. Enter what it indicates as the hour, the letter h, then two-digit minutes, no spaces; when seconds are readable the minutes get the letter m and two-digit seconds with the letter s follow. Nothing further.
22h58
